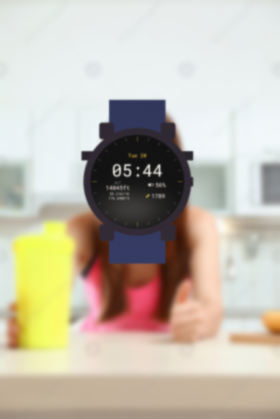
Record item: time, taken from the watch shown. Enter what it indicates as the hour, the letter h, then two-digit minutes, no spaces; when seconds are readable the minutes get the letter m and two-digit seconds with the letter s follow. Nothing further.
5h44
